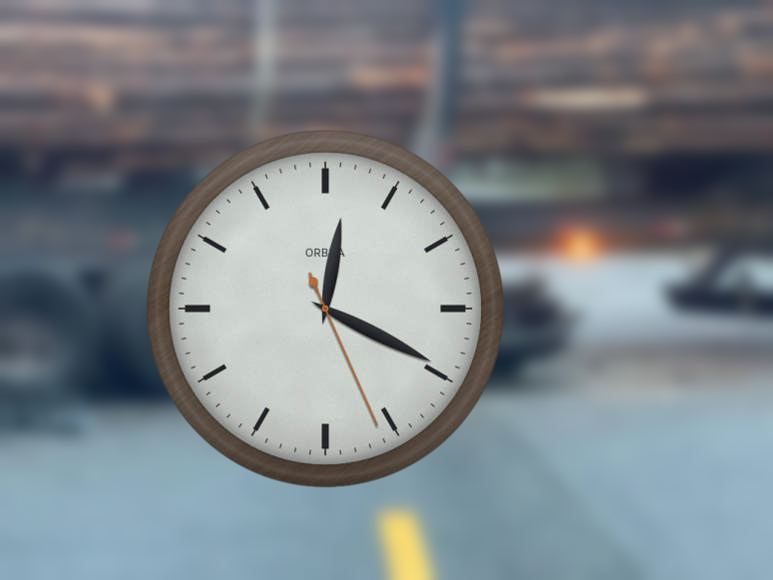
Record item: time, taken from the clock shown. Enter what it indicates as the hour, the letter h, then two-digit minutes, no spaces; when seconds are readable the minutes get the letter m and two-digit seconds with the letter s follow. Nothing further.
12h19m26s
